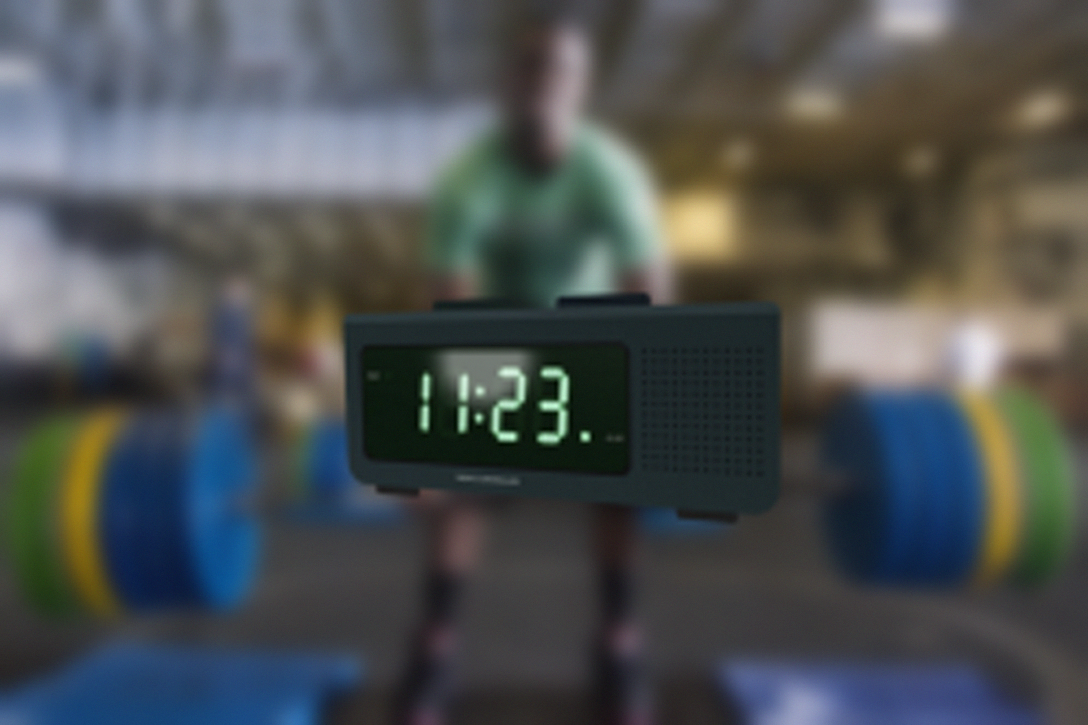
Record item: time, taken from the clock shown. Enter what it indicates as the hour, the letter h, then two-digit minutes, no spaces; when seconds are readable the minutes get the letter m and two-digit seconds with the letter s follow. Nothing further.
11h23
